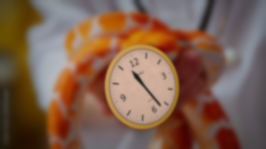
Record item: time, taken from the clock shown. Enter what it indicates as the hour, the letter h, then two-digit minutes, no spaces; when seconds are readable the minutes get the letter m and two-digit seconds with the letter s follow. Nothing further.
11h27
